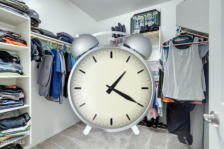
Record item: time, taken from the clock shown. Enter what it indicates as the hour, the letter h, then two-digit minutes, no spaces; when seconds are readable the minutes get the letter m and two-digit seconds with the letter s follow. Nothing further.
1h20
